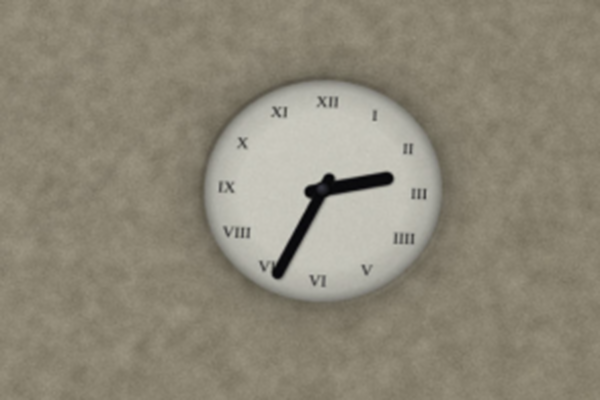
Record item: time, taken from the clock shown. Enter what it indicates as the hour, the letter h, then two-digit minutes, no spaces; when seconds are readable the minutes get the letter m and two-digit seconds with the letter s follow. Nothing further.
2h34
